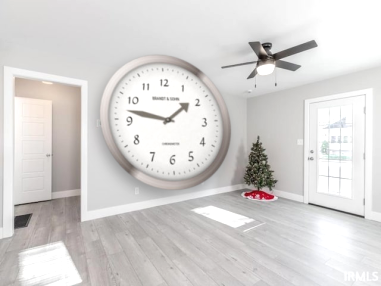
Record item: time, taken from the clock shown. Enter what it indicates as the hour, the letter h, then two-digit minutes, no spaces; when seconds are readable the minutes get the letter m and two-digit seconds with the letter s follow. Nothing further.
1h47
